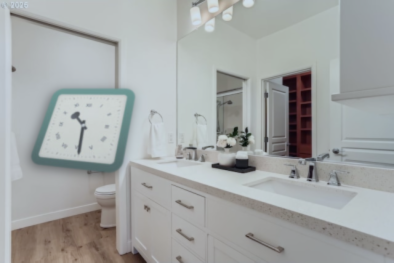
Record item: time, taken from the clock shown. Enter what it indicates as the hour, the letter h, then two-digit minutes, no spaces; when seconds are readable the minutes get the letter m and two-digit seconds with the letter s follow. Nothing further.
10h29
